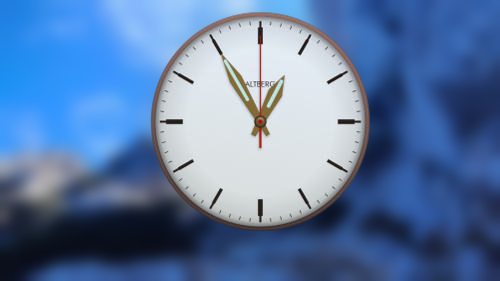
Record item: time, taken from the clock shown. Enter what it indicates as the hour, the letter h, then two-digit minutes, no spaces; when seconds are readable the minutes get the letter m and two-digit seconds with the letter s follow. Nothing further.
12h55m00s
